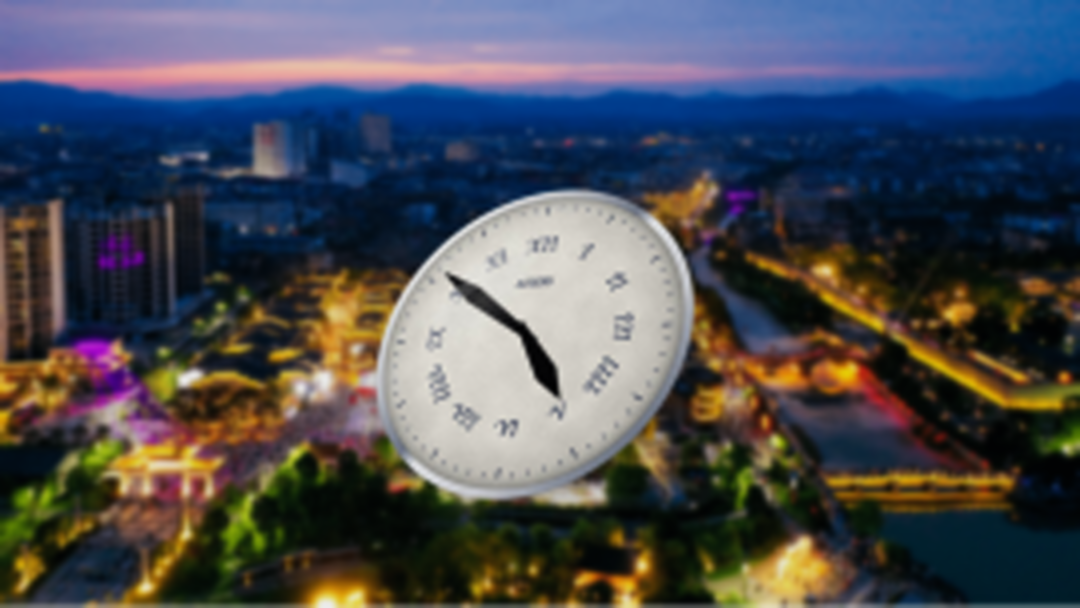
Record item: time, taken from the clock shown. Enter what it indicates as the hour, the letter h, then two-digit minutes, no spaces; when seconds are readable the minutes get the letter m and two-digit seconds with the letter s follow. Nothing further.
4h51
